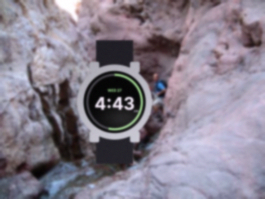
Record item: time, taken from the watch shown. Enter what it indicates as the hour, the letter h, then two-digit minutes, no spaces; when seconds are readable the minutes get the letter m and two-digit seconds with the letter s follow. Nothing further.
4h43
